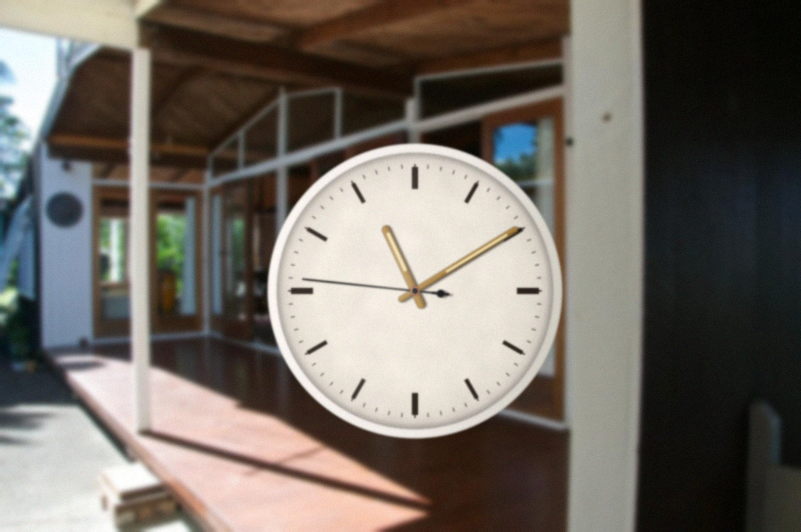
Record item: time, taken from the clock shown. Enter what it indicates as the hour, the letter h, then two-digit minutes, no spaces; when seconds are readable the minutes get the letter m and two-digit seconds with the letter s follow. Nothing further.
11h09m46s
